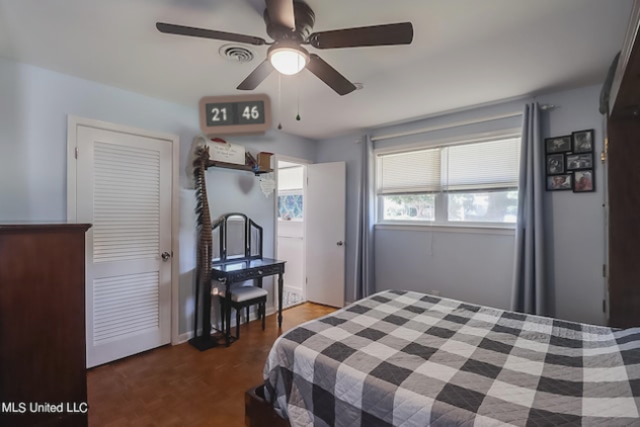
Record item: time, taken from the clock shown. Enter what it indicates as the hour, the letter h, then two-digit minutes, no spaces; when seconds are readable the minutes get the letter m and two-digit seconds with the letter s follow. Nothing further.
21h46
